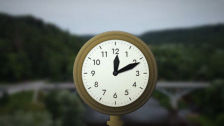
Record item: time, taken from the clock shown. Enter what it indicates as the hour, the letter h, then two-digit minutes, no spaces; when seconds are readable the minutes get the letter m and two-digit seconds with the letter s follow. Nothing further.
12h11
